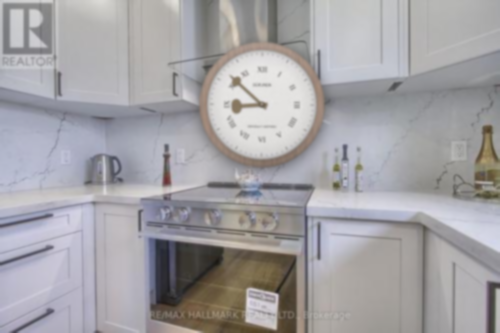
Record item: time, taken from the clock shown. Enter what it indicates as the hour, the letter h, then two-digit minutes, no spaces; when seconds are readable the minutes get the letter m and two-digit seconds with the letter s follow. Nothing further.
8h52
